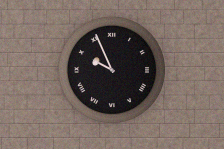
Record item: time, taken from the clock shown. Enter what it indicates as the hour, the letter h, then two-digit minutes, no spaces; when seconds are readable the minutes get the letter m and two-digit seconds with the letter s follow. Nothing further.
9h56
